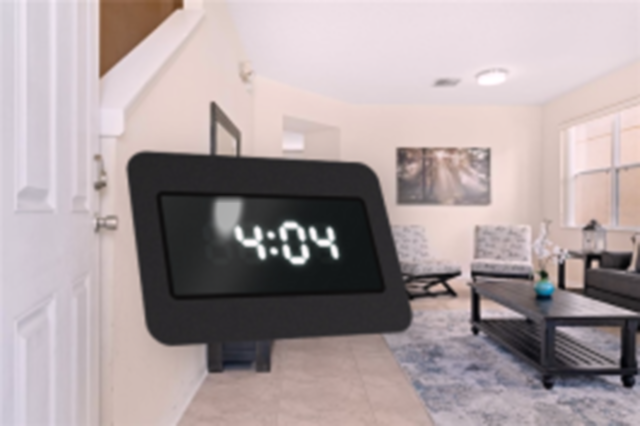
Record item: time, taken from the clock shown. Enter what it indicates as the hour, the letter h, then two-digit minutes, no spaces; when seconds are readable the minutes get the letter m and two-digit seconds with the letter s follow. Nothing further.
4h04
